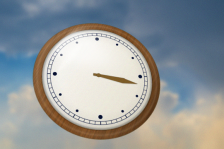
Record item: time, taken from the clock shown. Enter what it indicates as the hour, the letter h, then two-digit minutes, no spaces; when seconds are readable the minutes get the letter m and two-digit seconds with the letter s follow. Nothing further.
3h17
